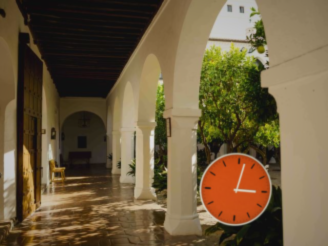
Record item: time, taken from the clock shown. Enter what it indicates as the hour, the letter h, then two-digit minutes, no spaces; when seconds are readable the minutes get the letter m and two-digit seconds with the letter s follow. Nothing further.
3h02
